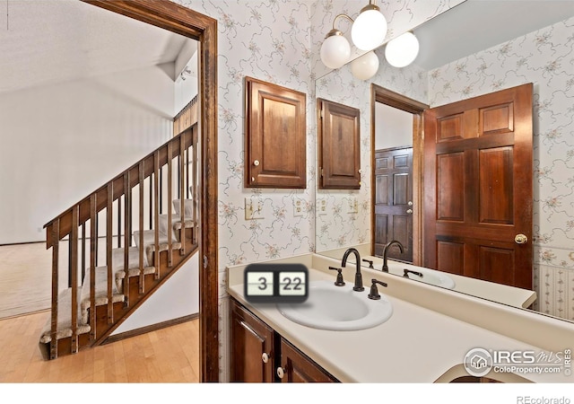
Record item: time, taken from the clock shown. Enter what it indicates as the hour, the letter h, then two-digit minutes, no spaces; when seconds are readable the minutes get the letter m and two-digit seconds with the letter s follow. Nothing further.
3h22
